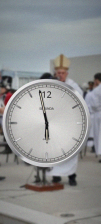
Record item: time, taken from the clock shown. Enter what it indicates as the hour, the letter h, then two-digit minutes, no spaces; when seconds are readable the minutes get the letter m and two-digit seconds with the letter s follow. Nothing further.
5h58
